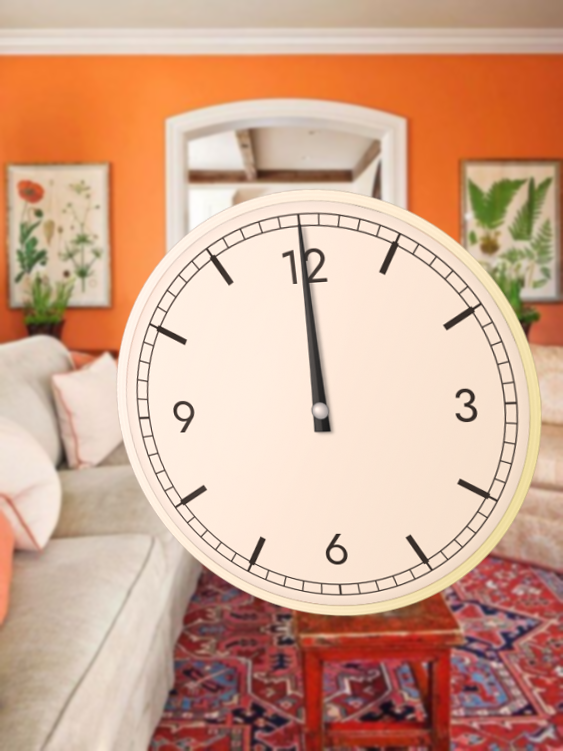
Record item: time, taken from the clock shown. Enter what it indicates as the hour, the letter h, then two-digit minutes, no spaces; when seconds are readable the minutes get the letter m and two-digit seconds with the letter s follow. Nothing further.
12h00
